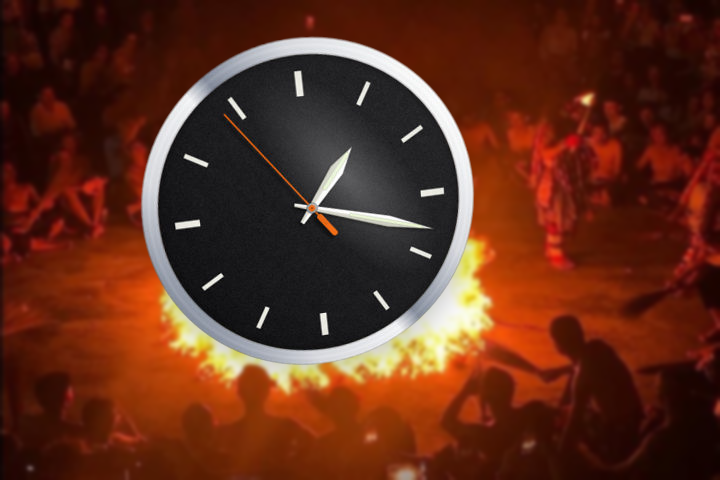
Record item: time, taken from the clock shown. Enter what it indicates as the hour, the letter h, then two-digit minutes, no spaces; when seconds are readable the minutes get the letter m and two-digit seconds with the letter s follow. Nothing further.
1h17m54s
